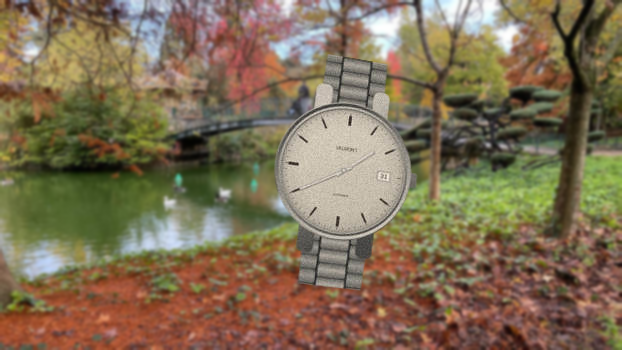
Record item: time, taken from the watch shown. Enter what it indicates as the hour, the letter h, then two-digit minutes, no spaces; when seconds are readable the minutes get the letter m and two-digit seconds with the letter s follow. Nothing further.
1h40
